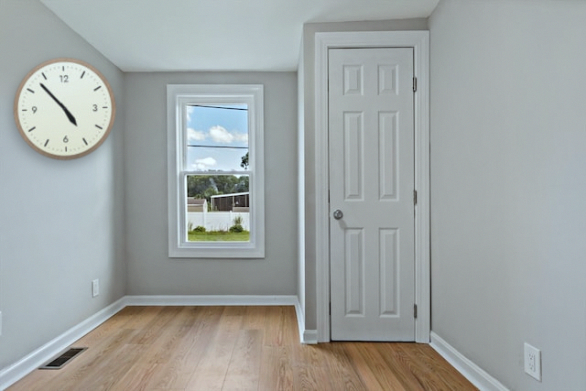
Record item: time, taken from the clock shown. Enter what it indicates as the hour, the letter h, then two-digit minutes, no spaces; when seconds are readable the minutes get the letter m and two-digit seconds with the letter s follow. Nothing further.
4h53
